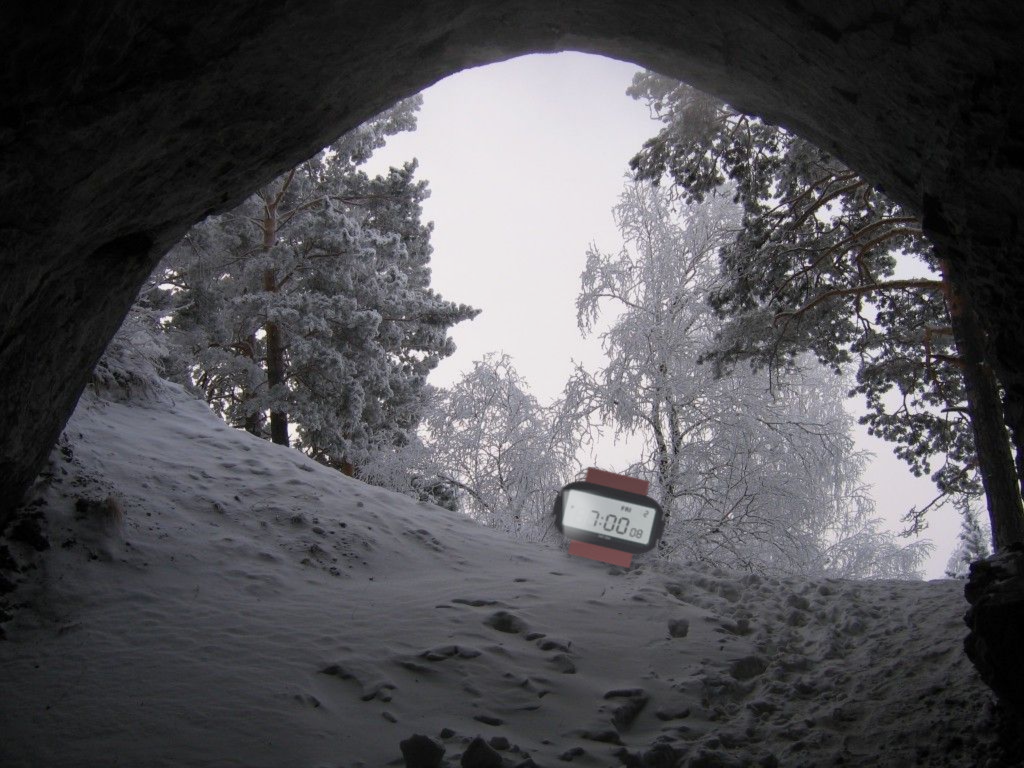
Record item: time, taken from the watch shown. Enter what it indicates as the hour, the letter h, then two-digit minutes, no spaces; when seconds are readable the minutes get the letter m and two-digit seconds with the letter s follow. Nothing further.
7h00
